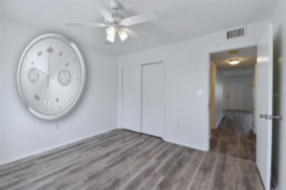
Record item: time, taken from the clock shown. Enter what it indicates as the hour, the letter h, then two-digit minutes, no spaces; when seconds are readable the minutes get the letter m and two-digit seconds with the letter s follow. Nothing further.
9h33
